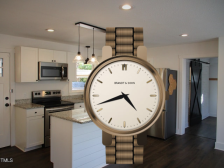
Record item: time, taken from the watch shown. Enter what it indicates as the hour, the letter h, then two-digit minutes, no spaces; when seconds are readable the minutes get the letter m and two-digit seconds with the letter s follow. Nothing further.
4h42
